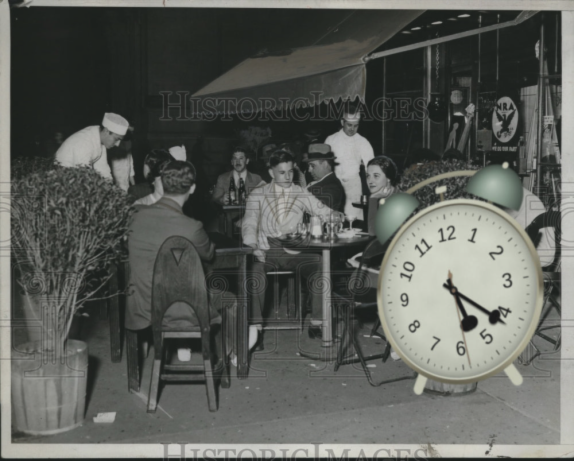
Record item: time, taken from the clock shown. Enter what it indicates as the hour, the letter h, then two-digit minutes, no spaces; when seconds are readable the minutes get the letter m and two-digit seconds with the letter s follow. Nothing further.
5h21m29s
